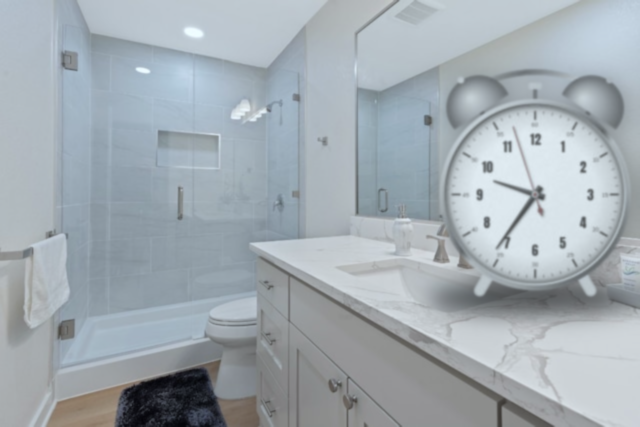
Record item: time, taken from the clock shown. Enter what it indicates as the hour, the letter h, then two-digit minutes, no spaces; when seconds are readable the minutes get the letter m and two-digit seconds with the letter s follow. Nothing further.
9h35m57s
